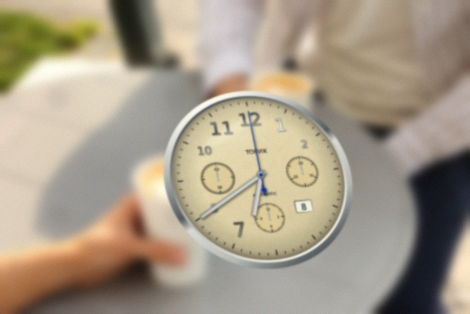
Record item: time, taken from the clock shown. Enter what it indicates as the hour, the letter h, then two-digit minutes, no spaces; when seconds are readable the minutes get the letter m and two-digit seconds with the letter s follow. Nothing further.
6h40
